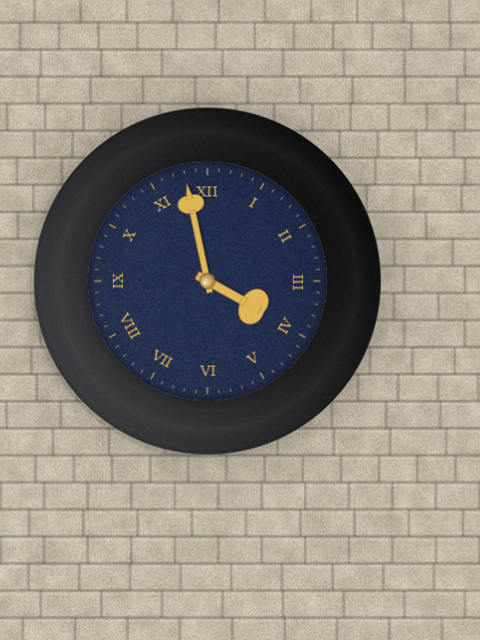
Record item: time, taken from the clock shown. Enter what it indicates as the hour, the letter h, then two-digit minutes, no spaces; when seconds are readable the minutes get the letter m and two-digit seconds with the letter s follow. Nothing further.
3h58
